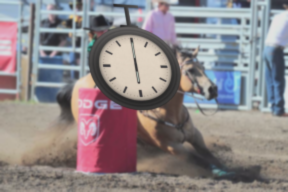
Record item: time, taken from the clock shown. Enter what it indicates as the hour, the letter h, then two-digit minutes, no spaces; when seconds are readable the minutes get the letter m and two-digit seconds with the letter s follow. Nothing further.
6h00
